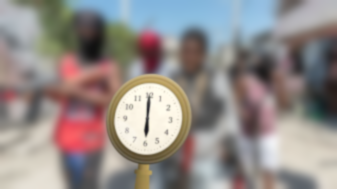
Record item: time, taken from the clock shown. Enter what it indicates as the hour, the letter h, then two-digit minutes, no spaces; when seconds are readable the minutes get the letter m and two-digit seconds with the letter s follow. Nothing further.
6h00
